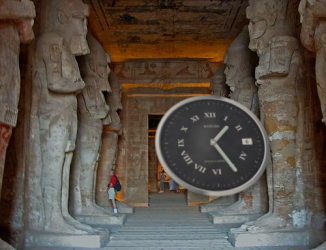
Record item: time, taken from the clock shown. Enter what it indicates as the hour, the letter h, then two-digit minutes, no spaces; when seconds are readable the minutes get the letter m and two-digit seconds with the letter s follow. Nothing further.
1h25
